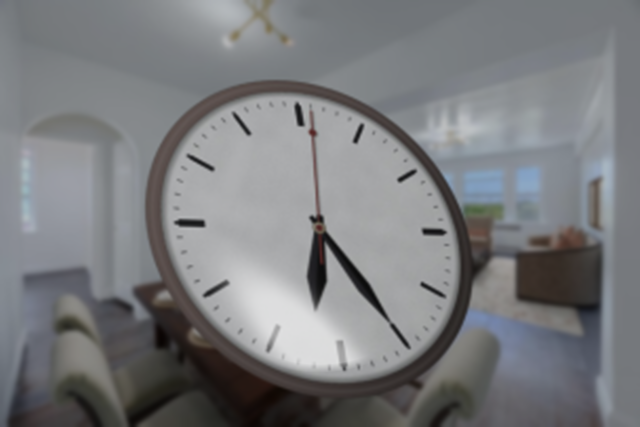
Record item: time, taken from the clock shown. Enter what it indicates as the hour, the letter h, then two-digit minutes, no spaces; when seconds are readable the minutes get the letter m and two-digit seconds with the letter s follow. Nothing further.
6h25m01s
